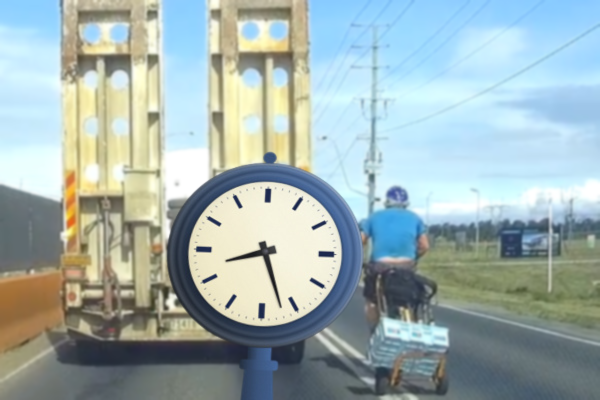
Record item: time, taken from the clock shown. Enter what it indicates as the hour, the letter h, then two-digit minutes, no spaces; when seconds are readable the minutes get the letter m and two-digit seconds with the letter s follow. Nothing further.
8h27
